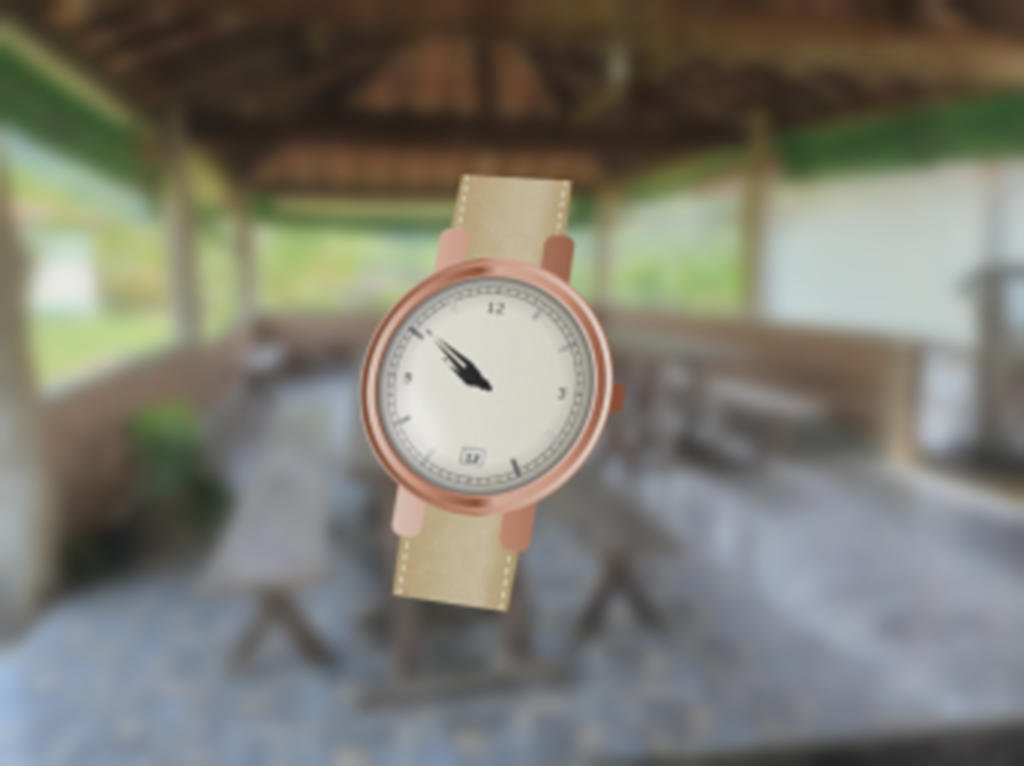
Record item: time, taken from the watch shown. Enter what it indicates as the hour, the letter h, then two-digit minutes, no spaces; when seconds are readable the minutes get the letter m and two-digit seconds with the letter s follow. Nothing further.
9h51
